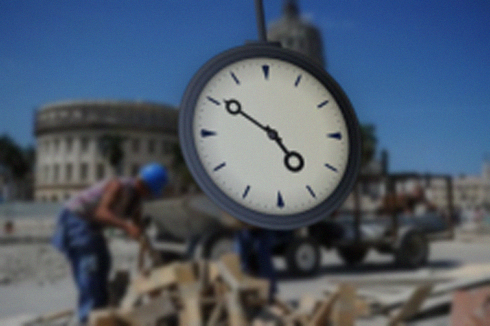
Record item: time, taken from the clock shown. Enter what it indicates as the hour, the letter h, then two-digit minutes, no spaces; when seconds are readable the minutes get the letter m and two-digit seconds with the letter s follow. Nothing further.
4h51
